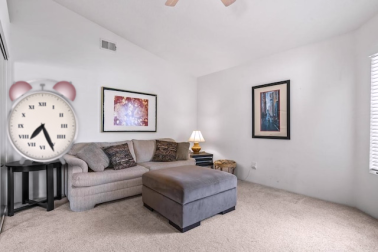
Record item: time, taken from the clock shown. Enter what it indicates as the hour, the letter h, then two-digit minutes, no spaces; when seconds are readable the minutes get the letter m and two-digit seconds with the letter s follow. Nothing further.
7h26
